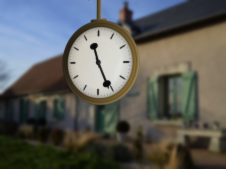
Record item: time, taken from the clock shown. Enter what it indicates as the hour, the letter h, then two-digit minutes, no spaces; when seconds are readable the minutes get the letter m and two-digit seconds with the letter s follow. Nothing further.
11h26
